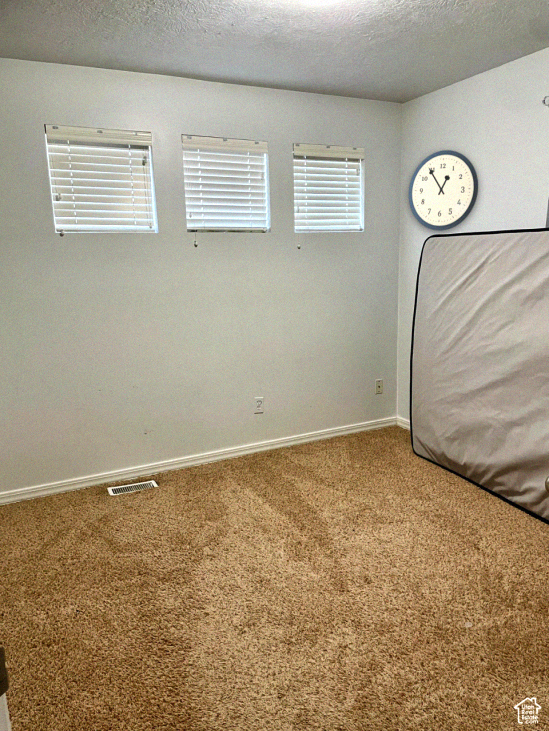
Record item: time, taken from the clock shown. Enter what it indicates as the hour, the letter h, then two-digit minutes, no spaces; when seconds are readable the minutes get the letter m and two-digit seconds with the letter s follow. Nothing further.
12h54
